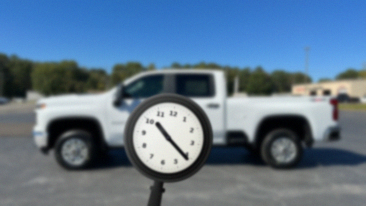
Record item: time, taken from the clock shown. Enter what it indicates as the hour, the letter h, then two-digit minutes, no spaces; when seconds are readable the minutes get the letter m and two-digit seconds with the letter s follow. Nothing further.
10h21
